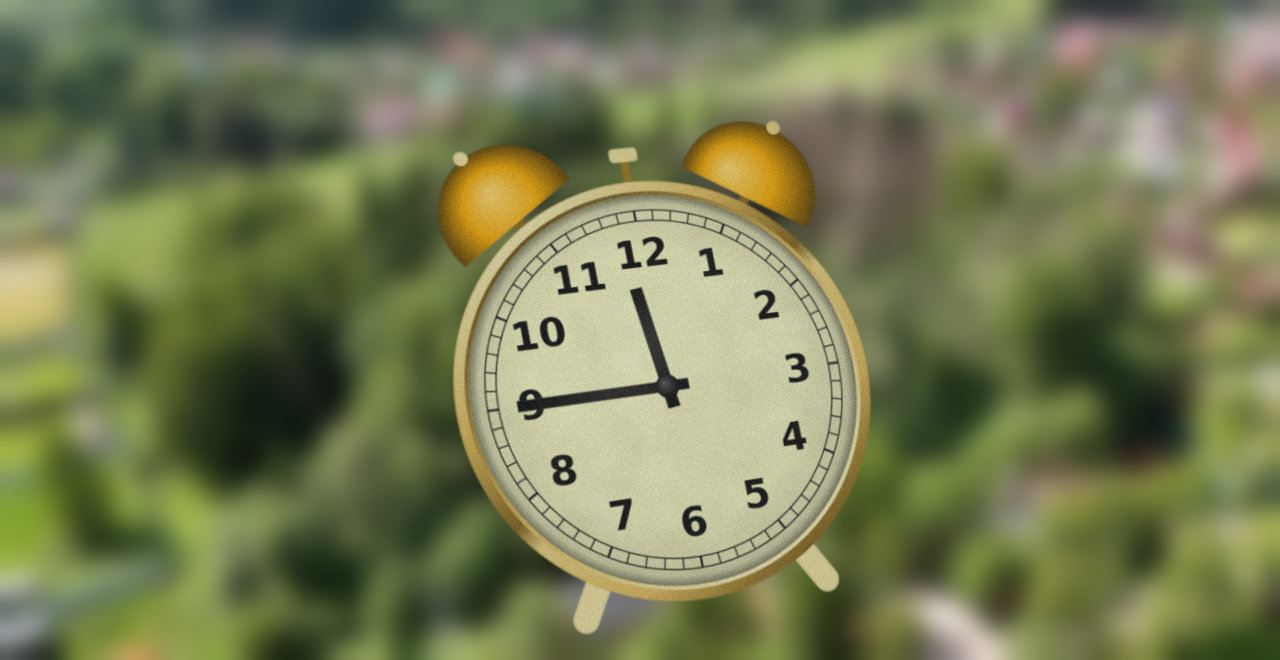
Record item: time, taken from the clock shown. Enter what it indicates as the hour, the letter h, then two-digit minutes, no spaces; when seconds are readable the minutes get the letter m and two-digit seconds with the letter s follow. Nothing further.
11h45
